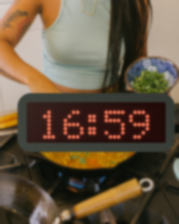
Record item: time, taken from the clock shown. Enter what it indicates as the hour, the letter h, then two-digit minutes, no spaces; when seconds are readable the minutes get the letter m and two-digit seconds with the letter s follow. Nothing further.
16h59
